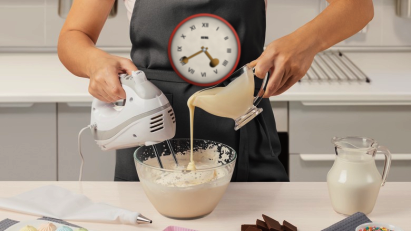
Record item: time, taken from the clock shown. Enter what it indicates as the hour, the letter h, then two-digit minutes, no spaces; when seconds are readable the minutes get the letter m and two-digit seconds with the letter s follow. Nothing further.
4h40
